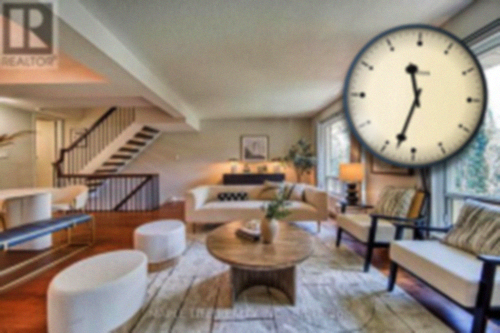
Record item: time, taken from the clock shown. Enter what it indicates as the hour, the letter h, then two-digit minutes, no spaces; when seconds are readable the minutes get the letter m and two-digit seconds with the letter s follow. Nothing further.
11h33
